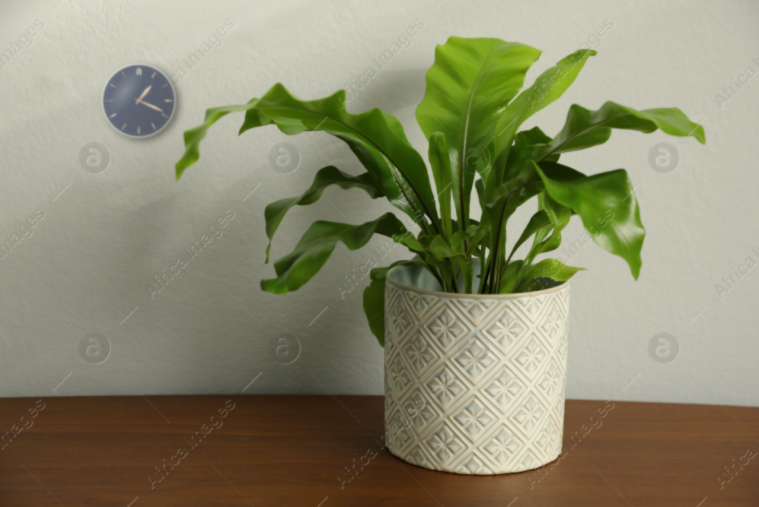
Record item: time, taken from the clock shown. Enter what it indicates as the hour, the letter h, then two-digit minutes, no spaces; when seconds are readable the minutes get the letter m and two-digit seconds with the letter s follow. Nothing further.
1h19
